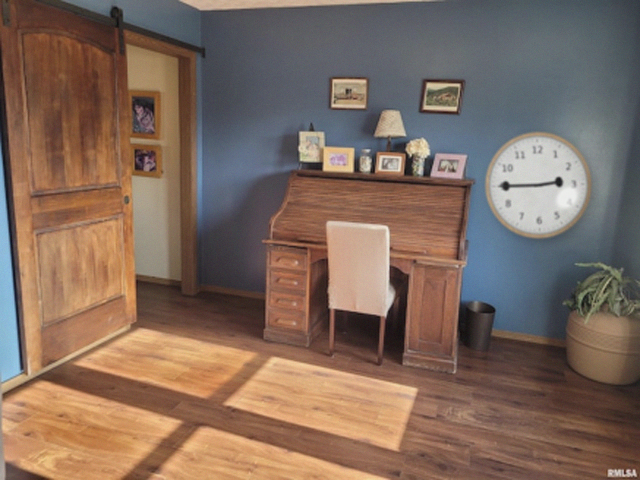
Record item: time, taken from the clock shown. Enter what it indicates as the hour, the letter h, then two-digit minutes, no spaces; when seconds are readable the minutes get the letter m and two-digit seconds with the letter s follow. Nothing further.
2h45
